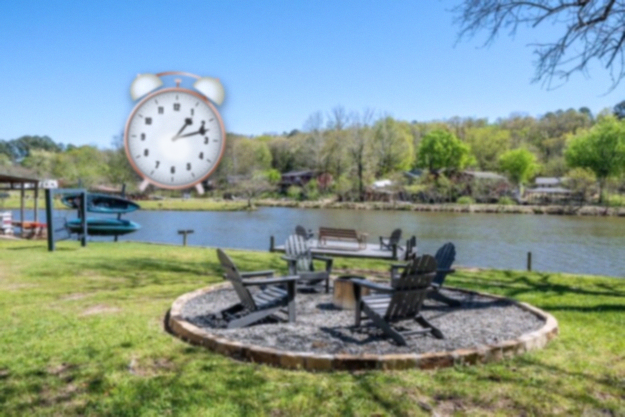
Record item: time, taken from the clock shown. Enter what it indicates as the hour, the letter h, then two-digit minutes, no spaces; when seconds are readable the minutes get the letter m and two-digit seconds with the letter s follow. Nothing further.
1h12
